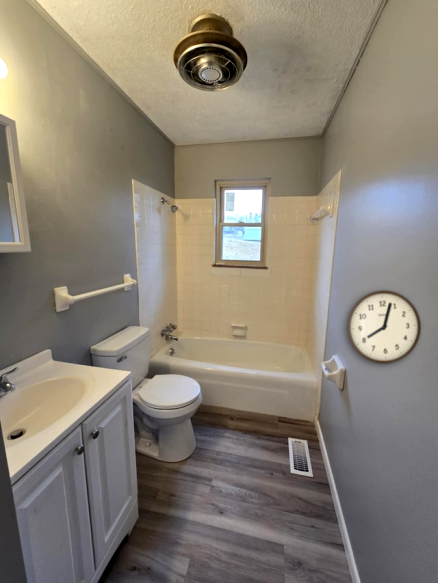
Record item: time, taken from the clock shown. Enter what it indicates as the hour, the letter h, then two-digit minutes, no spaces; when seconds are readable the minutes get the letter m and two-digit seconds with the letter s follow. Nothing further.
8h03
